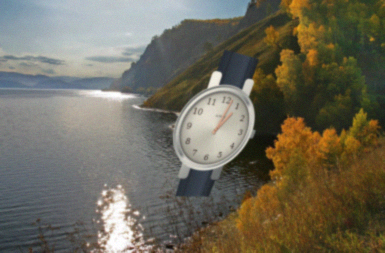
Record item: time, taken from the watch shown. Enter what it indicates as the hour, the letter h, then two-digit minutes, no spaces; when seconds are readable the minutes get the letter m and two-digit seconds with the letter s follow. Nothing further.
1h02
